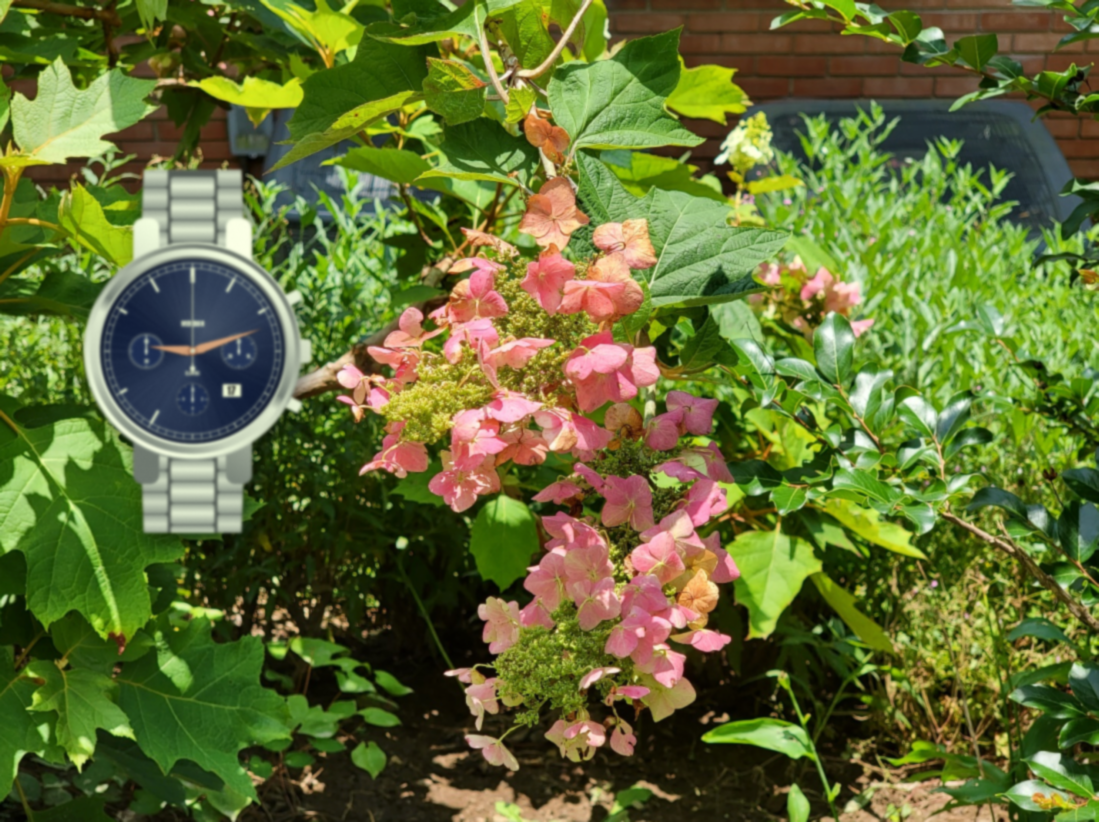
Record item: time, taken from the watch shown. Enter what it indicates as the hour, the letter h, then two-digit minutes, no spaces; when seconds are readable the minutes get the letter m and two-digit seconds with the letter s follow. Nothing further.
9h12
